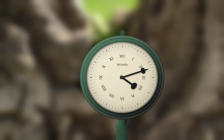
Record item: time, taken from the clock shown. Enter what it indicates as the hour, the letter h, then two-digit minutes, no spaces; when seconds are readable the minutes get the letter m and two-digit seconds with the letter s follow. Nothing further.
4h12
